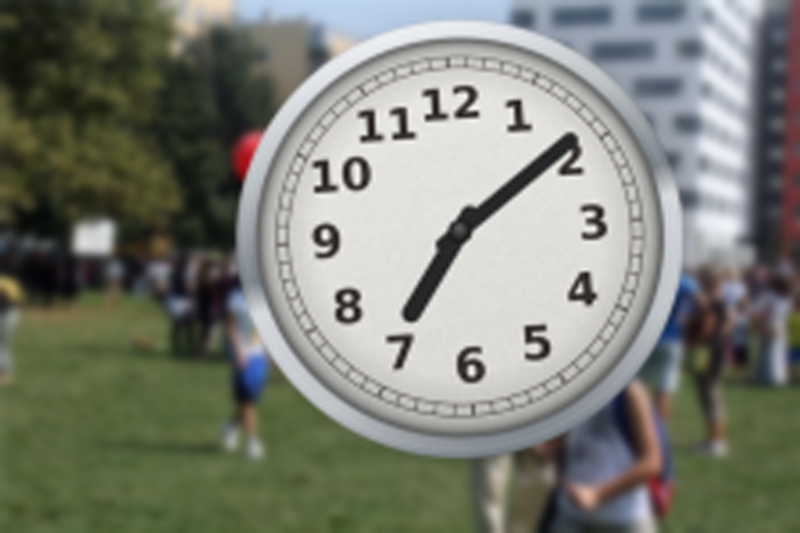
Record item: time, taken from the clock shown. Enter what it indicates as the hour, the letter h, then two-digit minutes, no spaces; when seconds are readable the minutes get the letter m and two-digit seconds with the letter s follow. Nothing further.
7h09
